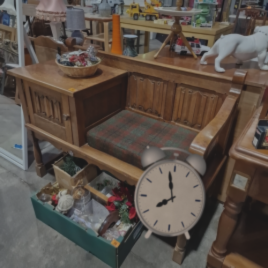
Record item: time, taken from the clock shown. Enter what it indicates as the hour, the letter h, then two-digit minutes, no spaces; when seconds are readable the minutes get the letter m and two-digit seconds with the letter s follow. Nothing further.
7h58
